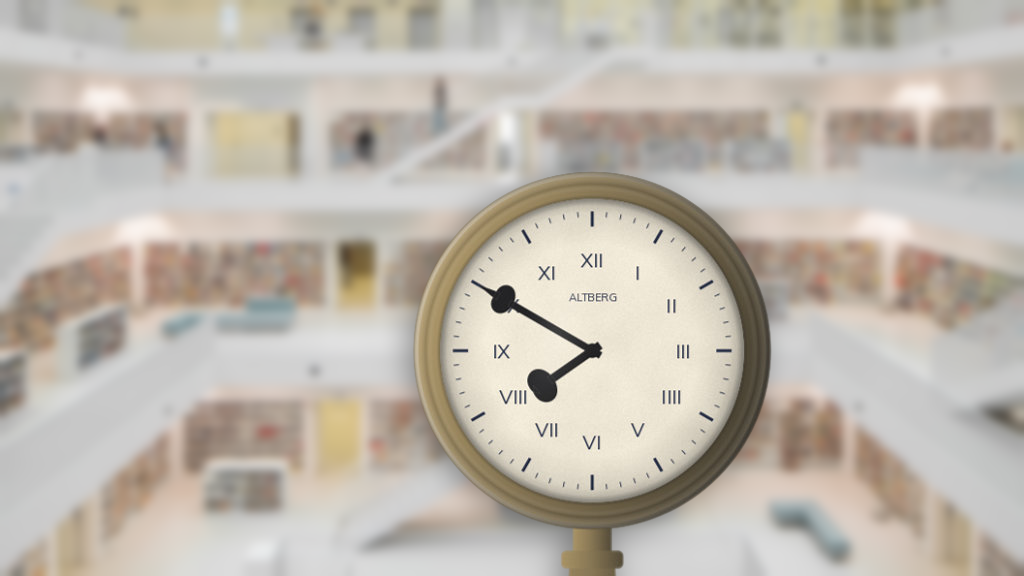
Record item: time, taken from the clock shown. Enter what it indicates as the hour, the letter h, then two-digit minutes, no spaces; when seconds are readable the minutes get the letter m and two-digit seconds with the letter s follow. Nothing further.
7h50
